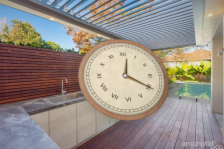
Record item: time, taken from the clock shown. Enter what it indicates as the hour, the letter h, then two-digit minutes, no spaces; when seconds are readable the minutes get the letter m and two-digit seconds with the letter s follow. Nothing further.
12h20
